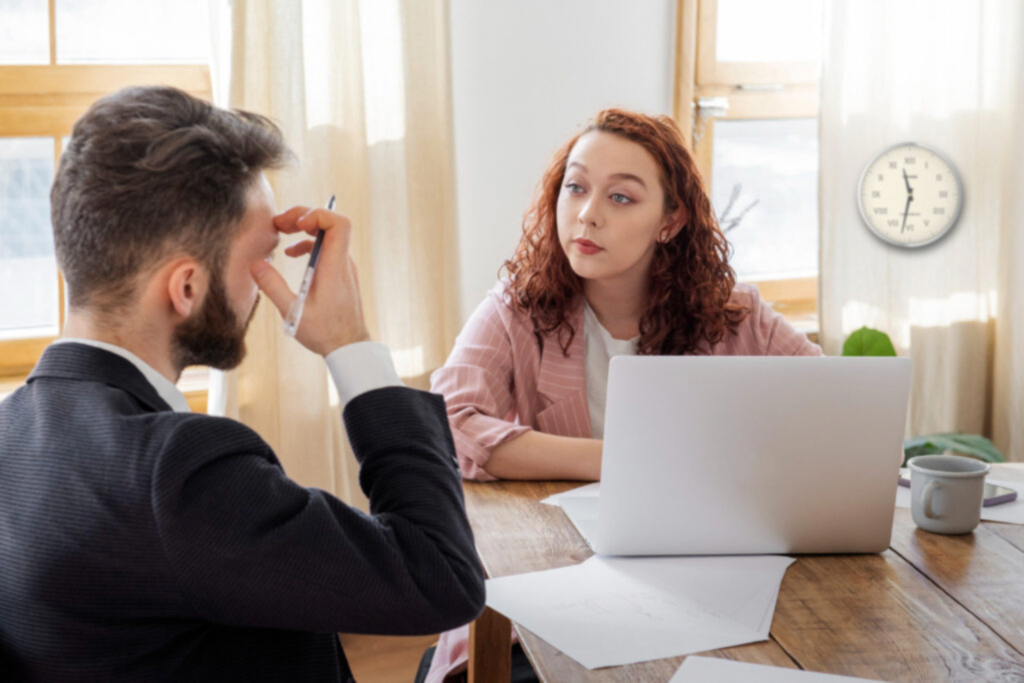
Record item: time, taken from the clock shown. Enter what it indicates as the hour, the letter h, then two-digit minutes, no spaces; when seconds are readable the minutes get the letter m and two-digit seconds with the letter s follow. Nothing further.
11h32
